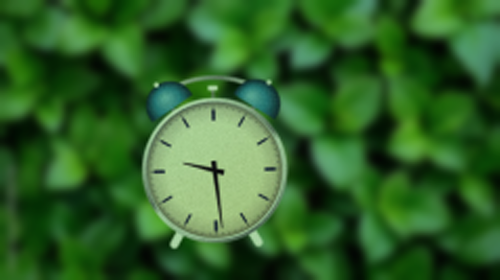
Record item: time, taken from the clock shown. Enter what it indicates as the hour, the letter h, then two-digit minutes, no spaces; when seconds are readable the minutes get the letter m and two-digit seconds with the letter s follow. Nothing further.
9h29
